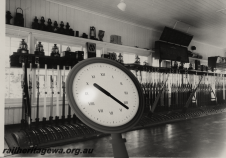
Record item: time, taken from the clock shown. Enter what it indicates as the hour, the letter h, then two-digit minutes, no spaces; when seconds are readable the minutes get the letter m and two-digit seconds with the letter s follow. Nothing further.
10h22
